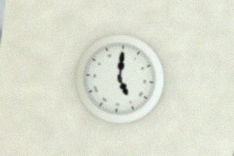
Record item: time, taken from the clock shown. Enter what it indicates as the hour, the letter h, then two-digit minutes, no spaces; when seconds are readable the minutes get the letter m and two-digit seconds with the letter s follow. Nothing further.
5h00
